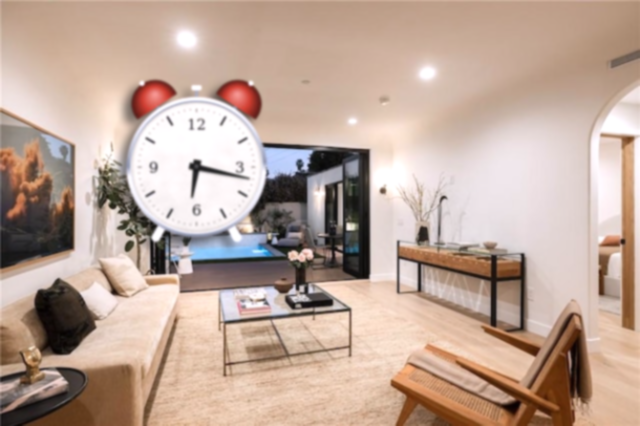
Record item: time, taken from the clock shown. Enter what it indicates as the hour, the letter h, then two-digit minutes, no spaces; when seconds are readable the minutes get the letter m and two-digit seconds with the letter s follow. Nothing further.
6h17
